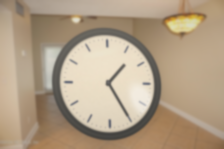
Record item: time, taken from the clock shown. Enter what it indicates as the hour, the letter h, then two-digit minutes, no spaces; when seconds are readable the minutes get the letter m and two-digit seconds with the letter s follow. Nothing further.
1h25
